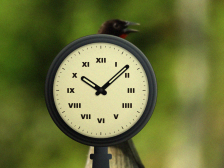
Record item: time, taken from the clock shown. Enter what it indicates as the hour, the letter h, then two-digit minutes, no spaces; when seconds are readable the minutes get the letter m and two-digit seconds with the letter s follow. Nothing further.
10h08
